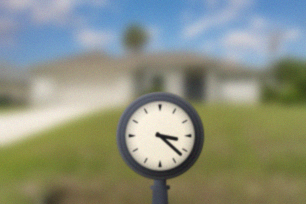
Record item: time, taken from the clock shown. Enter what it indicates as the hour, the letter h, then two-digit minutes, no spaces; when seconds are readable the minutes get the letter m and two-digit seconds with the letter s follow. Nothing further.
3h22
